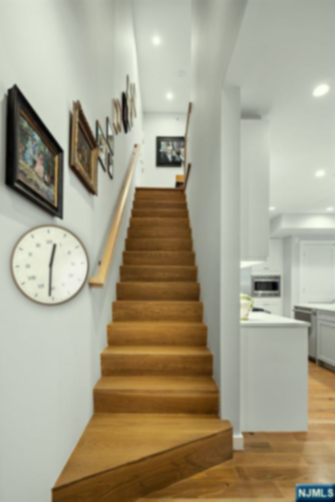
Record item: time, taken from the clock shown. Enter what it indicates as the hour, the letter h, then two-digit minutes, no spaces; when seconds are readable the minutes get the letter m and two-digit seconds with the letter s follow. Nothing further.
12h31
